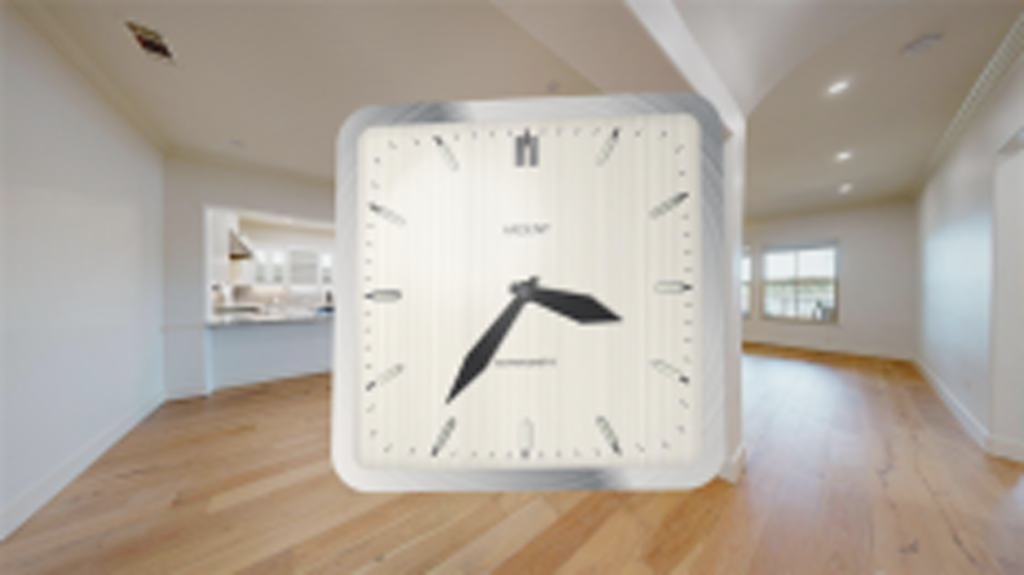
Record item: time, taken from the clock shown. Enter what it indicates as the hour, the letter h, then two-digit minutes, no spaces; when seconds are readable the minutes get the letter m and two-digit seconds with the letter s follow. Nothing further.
3h36
